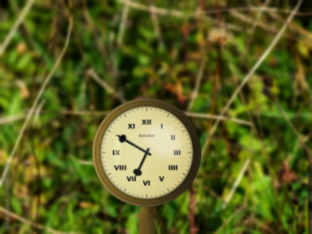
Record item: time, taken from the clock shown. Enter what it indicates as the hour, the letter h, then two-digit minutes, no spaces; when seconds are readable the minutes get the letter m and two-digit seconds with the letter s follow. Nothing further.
6h50
